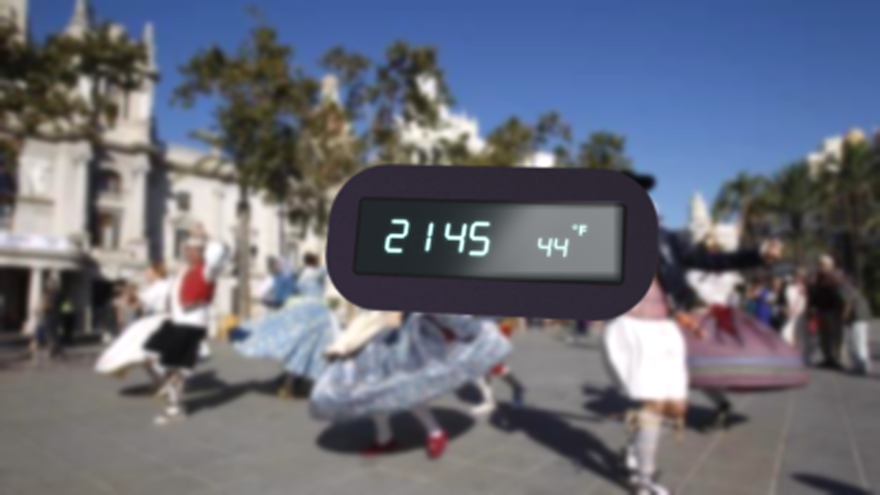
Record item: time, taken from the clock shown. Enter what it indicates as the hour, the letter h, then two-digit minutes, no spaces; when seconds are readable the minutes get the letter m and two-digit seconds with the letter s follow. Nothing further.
21h45
